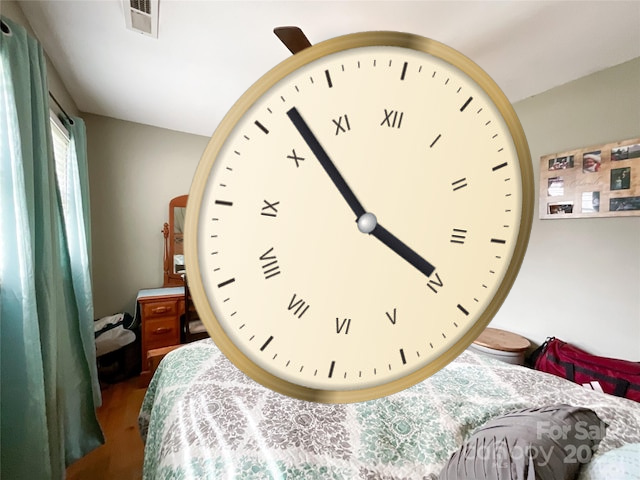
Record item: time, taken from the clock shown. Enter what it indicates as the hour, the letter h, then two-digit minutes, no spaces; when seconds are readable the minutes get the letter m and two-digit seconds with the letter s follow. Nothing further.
3h52
